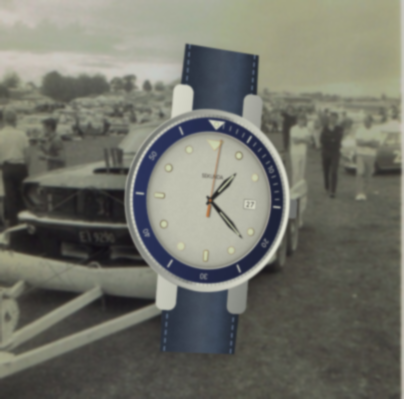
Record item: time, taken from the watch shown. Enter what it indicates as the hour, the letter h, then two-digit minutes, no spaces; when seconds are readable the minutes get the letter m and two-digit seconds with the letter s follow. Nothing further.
1h22m01s
